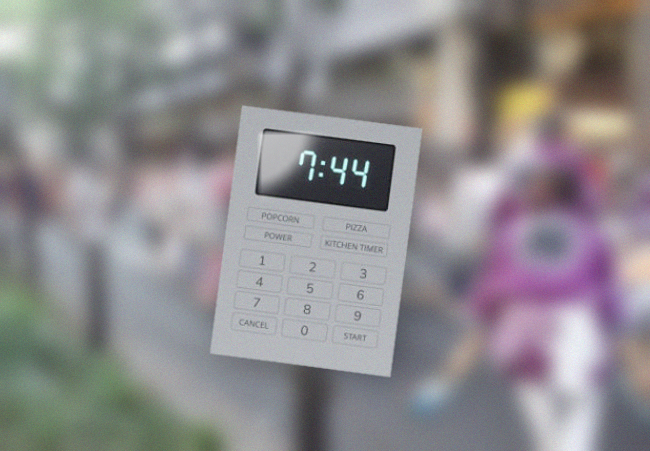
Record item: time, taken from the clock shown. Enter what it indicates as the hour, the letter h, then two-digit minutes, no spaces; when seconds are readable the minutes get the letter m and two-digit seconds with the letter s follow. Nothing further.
7h44
